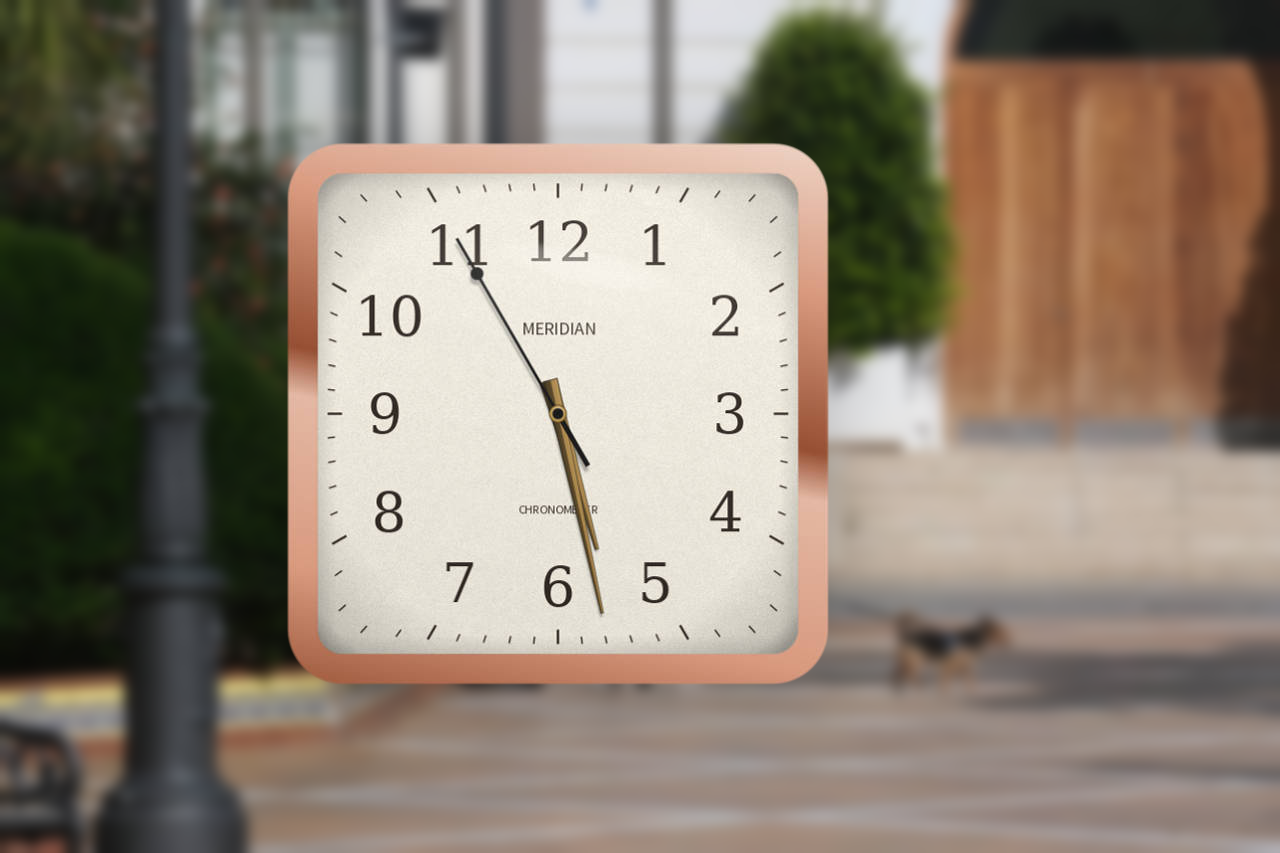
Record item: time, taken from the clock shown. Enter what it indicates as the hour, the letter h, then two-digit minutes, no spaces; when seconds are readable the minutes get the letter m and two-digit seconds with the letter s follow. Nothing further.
5h27m55s
